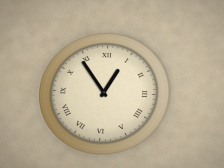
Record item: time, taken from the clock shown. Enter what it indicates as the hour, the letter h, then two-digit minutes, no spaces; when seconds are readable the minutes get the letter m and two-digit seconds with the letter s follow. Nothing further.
12h54
